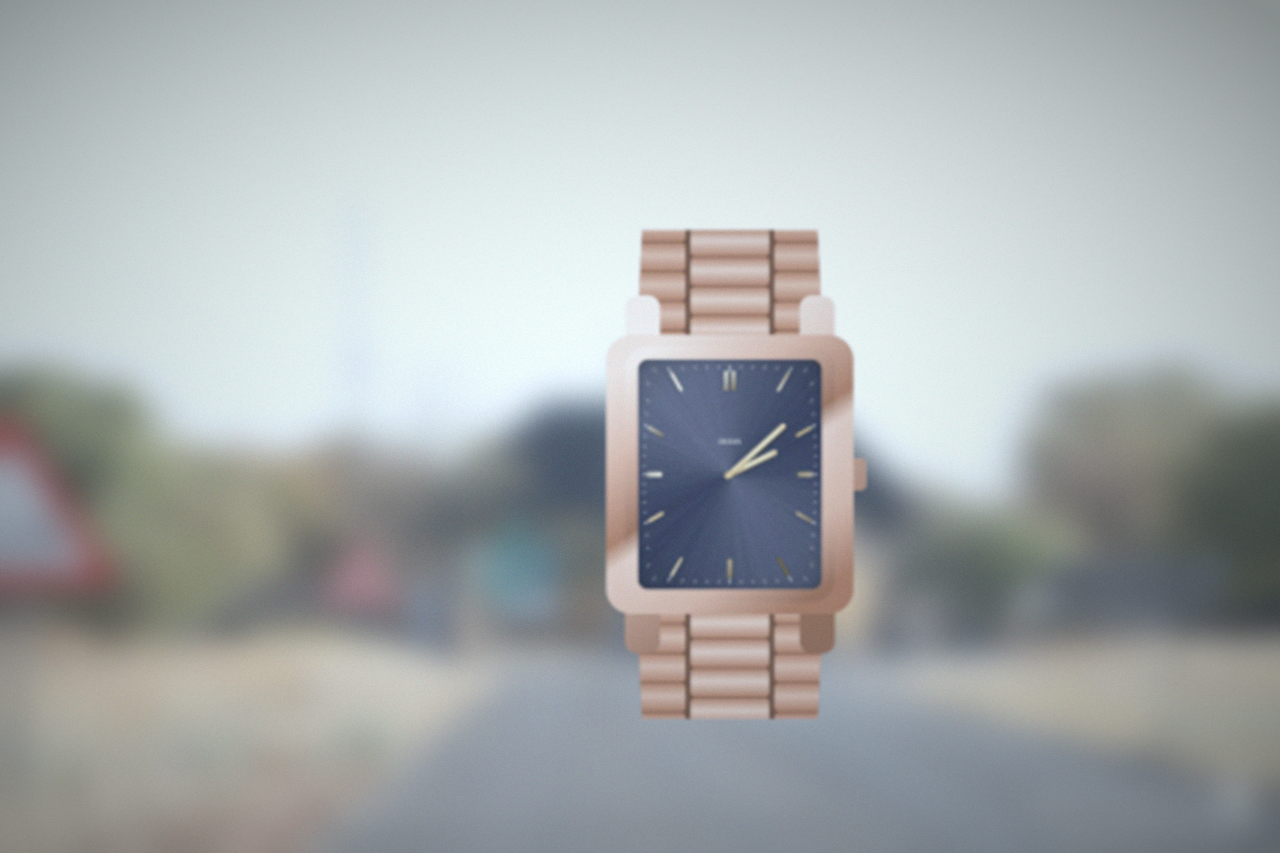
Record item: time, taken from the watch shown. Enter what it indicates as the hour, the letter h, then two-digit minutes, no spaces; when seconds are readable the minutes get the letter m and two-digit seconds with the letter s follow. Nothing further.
2h08
